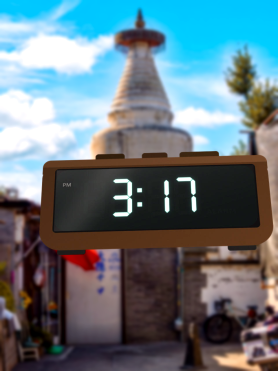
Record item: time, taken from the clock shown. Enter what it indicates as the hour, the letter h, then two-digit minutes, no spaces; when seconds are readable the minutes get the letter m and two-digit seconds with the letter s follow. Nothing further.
3h17
